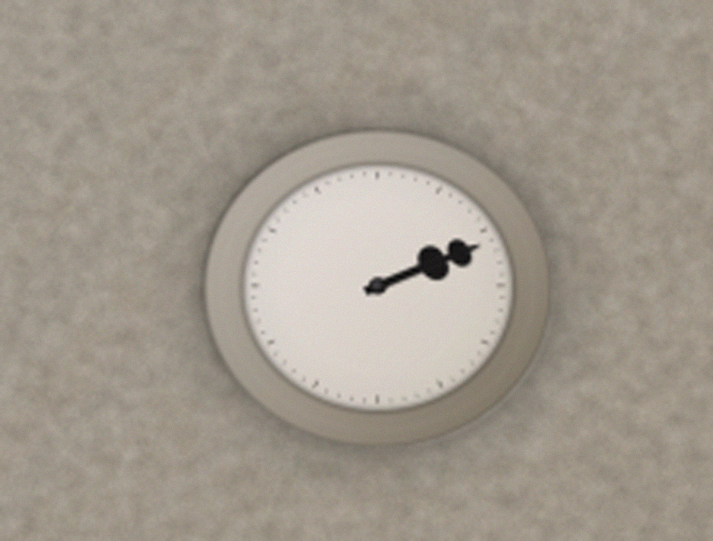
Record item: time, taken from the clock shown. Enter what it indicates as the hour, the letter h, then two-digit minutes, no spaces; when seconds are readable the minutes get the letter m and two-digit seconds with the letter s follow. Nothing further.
2h11
